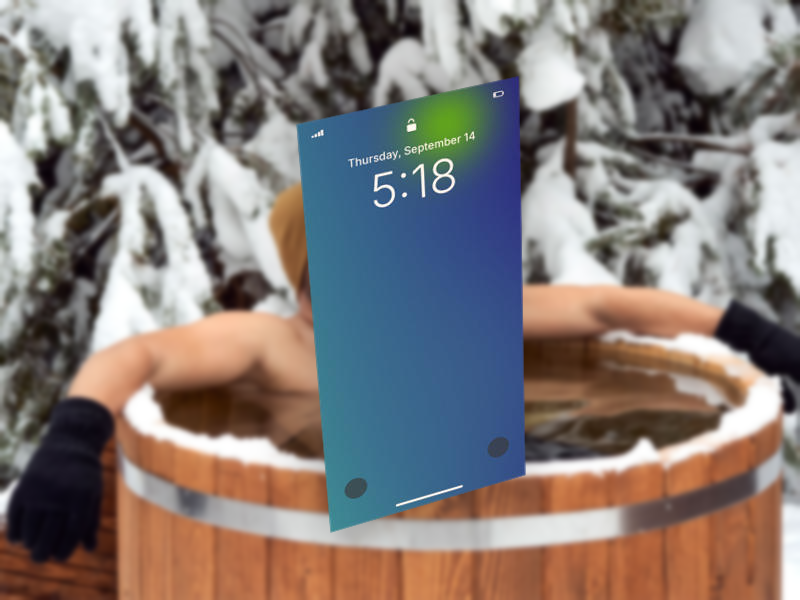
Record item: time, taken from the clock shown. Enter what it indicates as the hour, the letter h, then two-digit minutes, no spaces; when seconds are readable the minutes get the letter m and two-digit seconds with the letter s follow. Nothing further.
5h18
